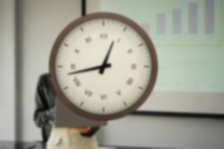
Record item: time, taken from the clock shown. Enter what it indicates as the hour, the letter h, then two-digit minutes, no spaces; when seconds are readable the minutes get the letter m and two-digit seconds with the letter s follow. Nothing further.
12h43
